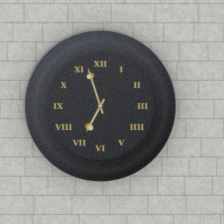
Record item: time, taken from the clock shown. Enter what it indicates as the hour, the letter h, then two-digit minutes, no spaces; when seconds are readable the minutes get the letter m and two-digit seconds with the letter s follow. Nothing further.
6h57
